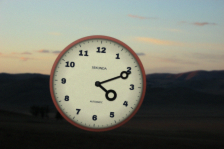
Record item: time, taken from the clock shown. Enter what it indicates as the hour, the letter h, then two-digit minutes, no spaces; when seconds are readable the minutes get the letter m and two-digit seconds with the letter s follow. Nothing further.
4h11
